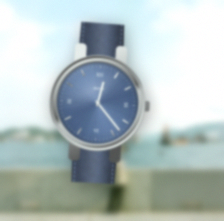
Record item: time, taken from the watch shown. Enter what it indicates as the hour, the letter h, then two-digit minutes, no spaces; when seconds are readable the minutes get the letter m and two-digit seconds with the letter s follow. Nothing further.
12h23
